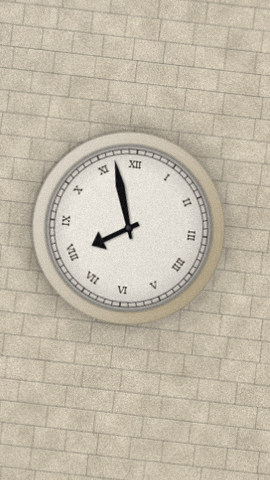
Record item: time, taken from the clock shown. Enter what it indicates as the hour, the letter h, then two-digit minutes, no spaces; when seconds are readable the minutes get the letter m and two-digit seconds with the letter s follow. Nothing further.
7h57
